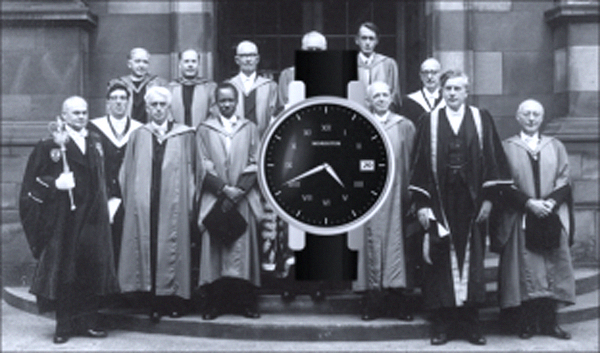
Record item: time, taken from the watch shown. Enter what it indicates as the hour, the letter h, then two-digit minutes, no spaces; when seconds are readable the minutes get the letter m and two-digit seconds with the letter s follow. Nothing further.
4h41
